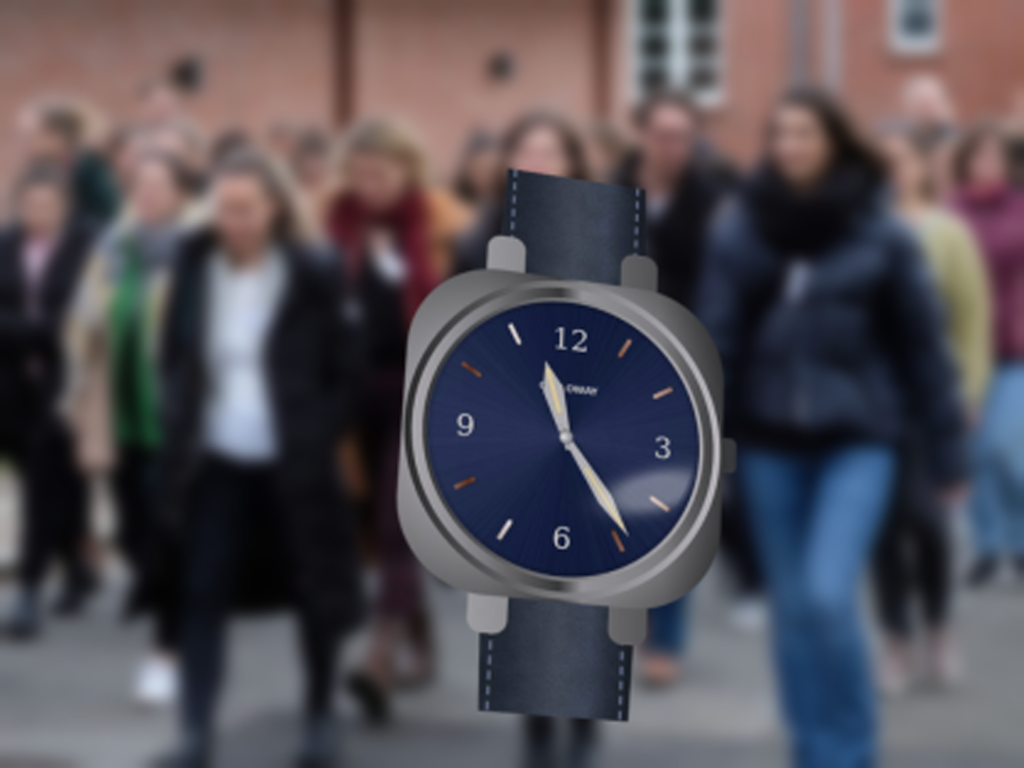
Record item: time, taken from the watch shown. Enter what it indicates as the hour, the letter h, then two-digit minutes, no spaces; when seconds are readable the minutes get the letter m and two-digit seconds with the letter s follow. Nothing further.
11h24
